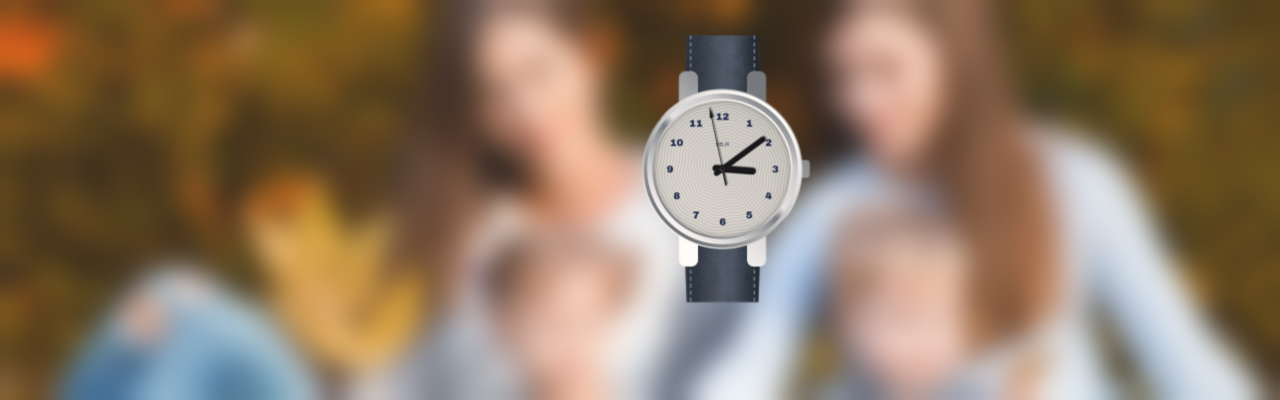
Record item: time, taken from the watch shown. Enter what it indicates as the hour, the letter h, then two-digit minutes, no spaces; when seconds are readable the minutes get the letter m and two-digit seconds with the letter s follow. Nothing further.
3h08m58s
